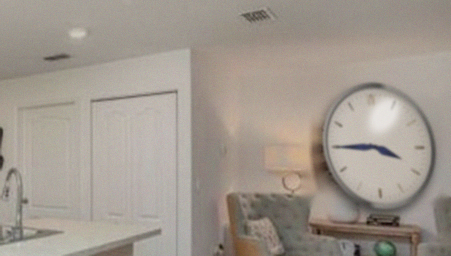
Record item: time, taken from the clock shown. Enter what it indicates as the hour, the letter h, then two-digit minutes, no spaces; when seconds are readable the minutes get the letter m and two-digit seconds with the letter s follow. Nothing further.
3h45
